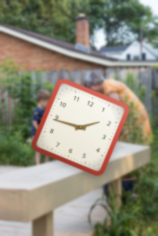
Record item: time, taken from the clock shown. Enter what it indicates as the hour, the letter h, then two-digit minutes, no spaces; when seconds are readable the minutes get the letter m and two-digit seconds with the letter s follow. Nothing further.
1h44
